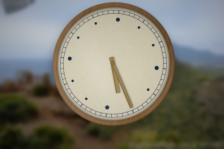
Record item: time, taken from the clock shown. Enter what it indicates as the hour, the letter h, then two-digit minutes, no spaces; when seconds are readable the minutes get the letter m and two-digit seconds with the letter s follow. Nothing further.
5h25
